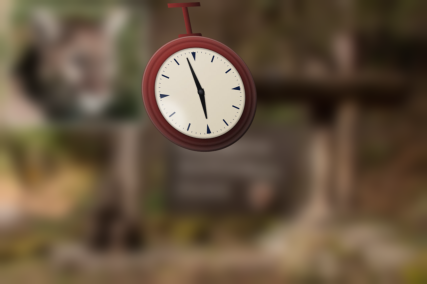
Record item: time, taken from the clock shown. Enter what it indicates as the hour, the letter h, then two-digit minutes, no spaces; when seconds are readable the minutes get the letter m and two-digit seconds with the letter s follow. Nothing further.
5h58
